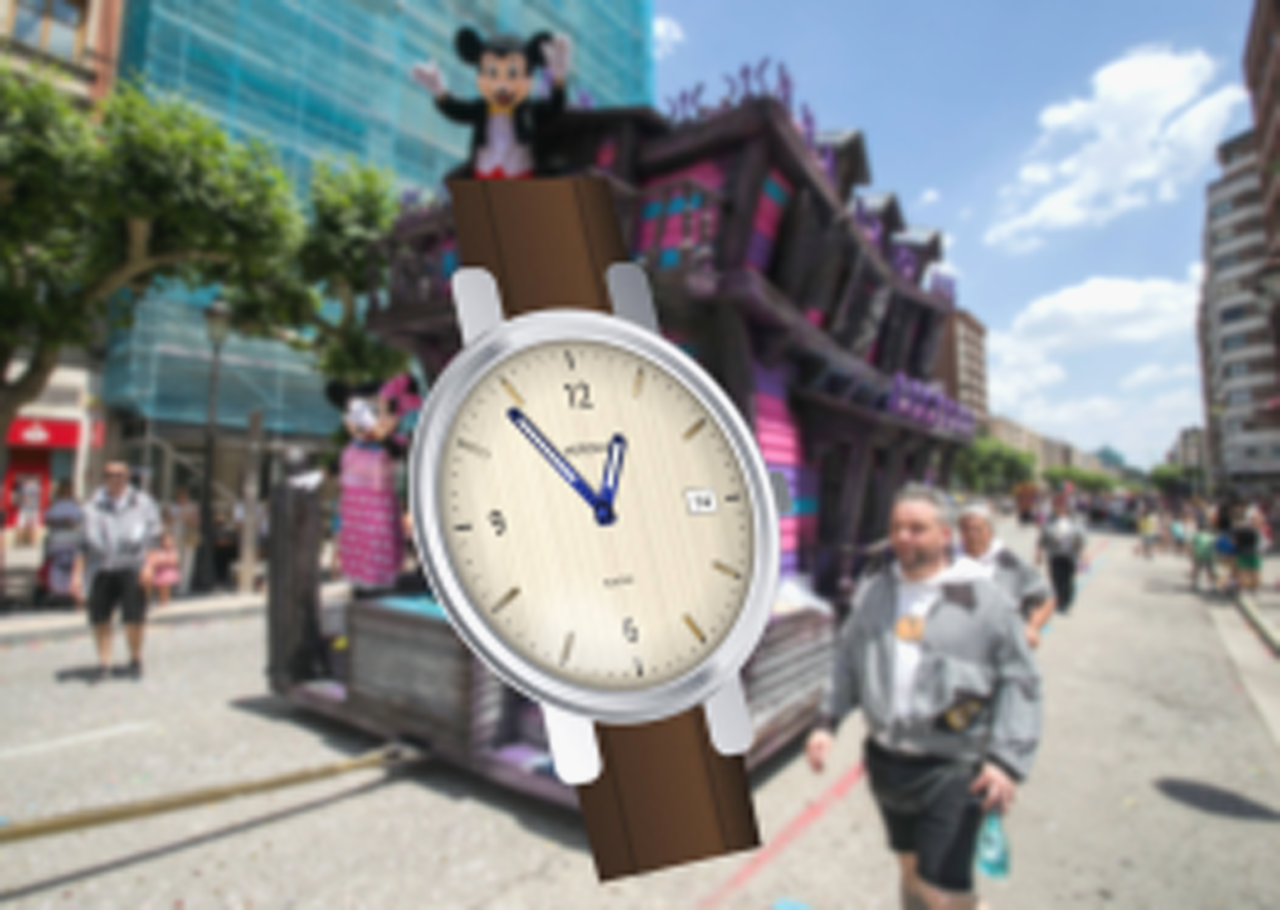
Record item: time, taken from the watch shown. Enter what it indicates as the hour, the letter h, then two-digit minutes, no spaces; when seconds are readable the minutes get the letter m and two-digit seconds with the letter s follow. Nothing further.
12h54
